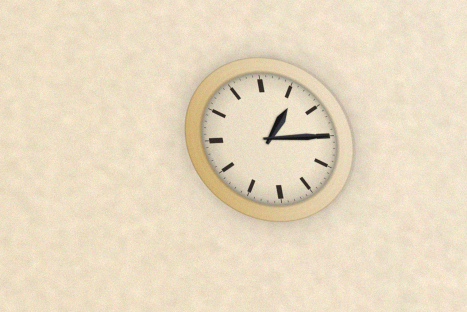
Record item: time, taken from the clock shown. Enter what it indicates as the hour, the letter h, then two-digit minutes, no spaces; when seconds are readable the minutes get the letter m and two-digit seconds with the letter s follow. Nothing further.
1h15
